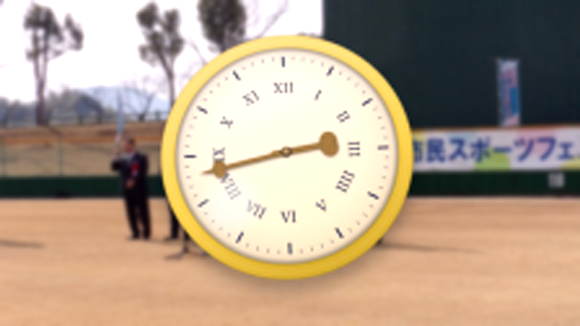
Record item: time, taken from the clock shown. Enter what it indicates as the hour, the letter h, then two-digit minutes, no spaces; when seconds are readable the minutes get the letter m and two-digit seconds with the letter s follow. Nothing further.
2h43
